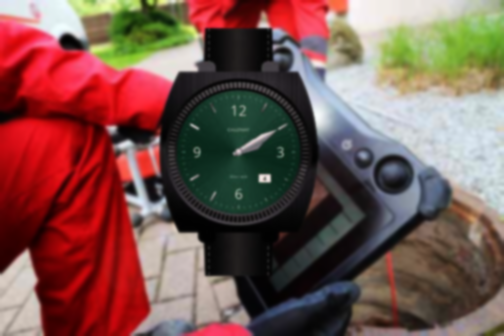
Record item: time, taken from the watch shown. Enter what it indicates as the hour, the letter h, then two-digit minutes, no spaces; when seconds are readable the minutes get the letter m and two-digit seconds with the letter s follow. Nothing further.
2h10
